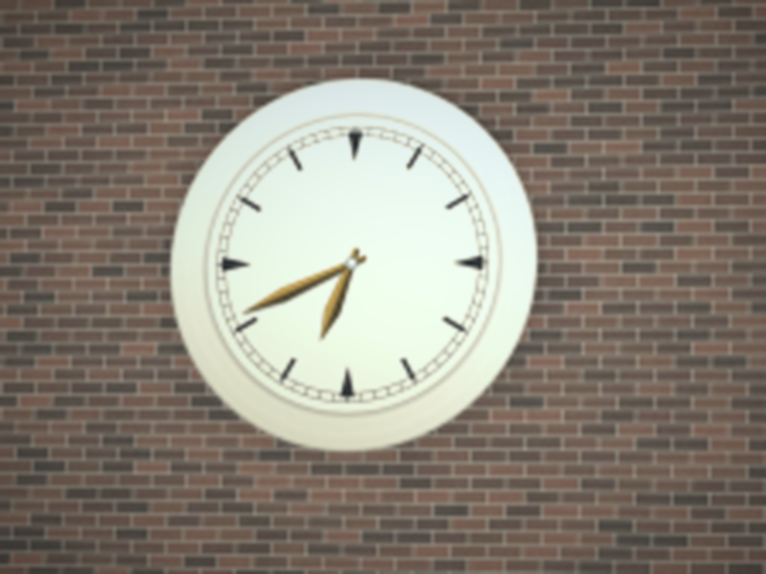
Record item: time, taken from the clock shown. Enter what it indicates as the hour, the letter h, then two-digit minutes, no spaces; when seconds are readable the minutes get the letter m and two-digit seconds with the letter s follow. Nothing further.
6h41
